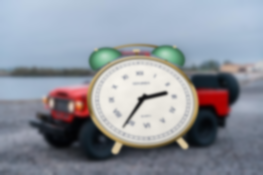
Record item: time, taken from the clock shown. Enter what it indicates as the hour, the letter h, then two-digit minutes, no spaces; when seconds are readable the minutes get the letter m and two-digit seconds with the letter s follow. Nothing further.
2h36
